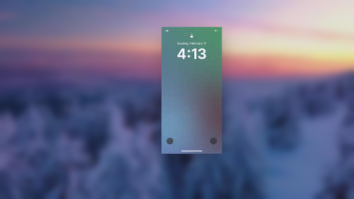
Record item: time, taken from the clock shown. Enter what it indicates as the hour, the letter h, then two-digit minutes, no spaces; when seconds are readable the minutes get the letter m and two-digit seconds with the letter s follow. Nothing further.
4h13
